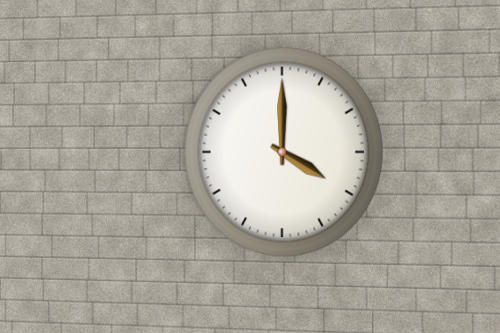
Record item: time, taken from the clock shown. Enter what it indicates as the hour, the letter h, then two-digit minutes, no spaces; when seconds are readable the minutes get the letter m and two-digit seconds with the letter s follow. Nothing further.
4h00
